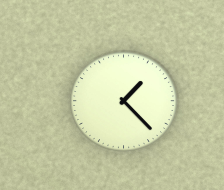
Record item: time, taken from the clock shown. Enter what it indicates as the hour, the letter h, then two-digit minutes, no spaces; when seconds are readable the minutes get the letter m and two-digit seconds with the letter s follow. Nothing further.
1h23
